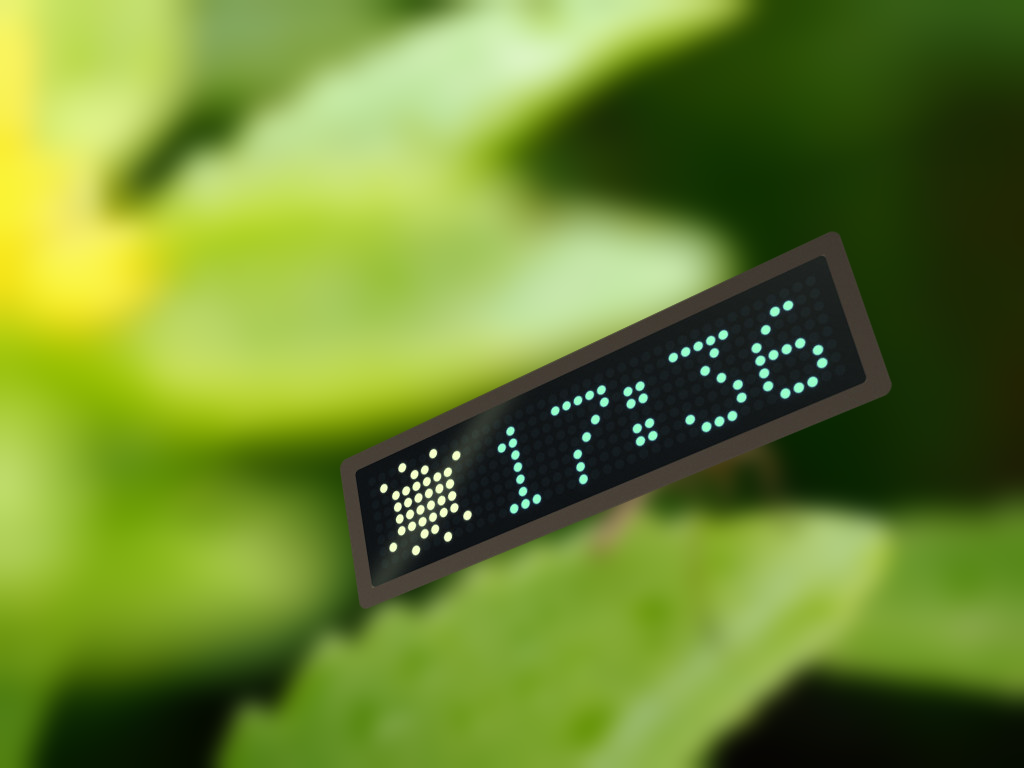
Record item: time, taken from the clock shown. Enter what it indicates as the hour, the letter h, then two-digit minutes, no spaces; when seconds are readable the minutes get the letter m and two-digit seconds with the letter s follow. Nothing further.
17h36
